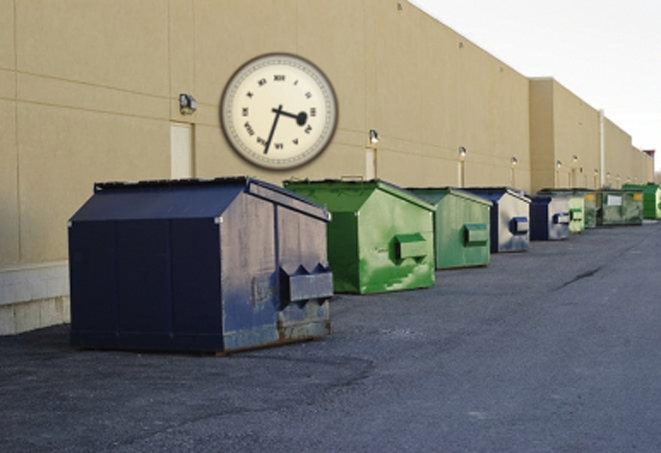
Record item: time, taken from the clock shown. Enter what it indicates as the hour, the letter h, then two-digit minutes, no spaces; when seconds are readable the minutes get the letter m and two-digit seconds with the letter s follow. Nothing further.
3h33
